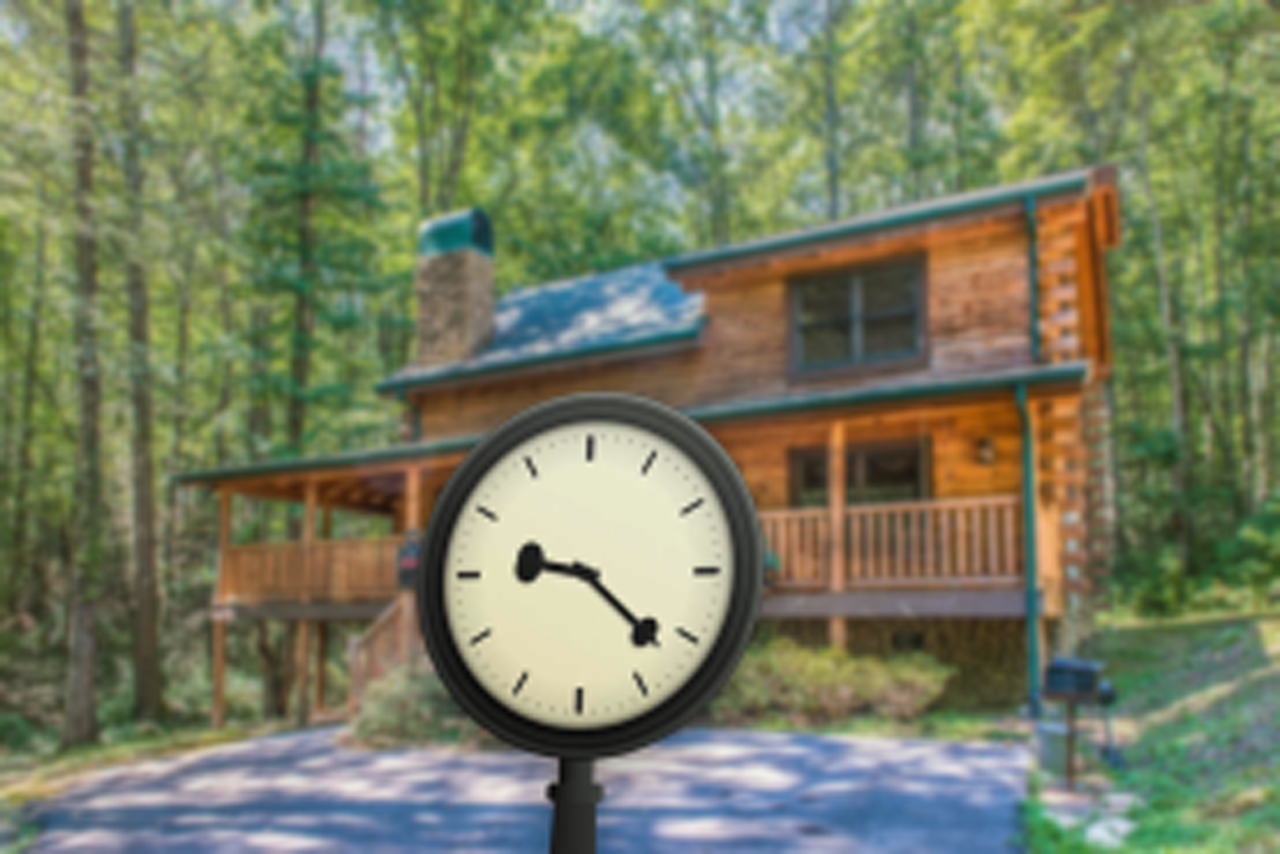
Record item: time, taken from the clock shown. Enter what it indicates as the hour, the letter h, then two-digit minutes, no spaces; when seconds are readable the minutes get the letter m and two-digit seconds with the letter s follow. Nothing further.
9h22
